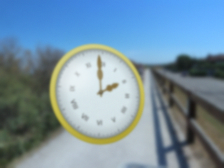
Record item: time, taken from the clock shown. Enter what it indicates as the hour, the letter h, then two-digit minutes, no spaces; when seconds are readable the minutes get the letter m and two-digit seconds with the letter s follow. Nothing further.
1h59
